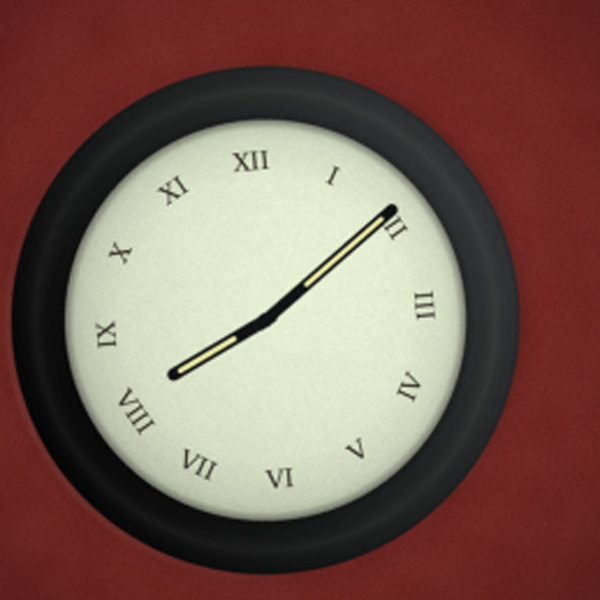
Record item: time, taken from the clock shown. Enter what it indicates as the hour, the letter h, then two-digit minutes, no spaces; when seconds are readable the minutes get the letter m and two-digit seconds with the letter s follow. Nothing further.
8h09
